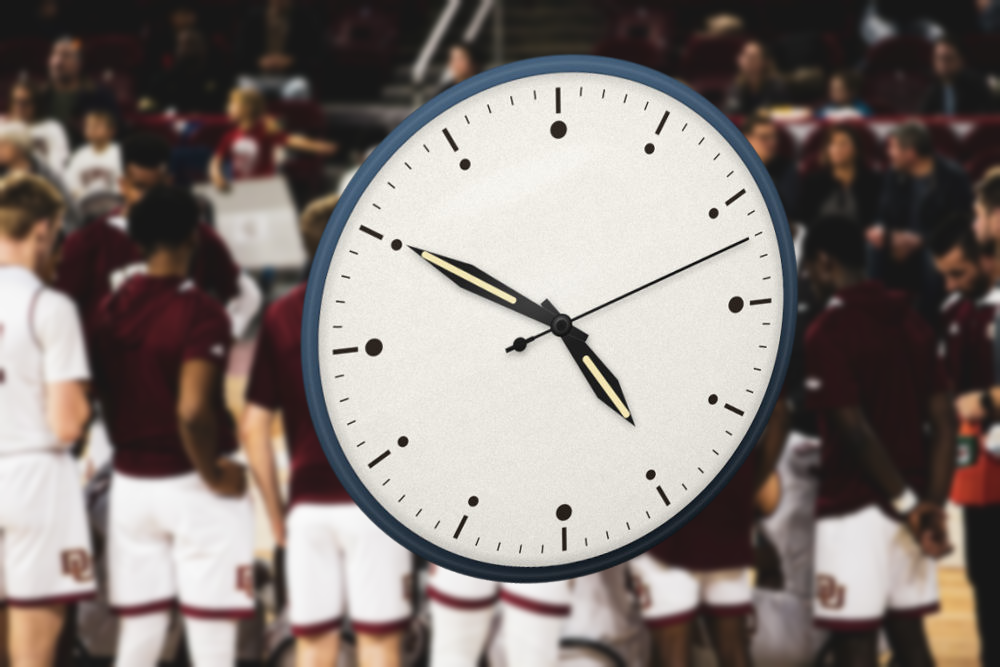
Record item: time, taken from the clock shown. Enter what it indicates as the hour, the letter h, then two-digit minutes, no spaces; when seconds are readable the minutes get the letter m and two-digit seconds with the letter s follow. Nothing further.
4h50m12s
